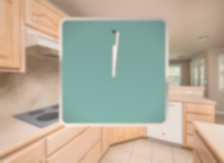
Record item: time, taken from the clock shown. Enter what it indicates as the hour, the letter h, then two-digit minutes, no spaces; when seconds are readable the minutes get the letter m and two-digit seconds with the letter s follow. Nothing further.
12h01
